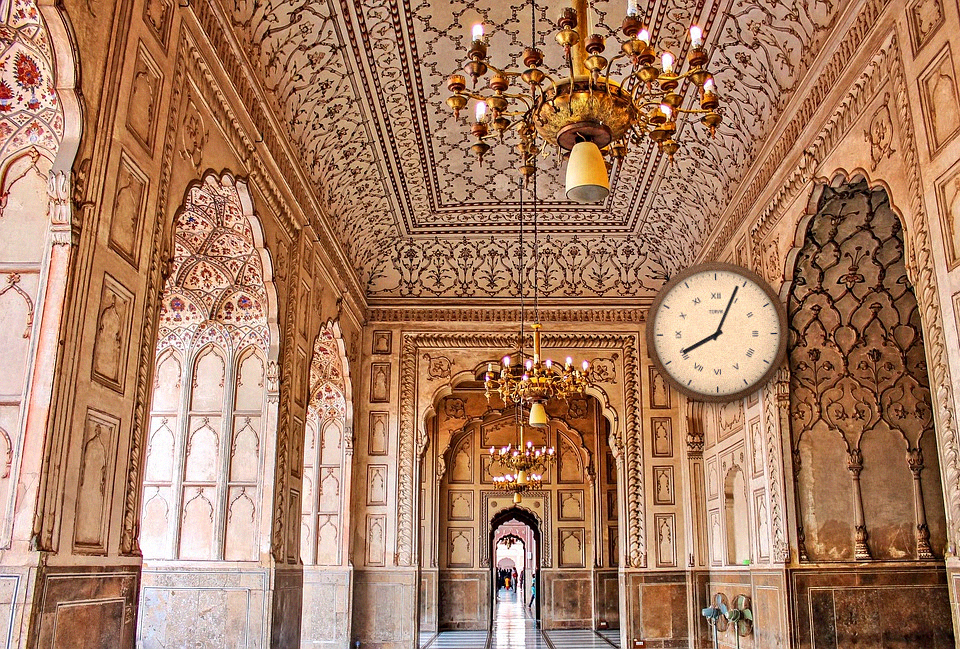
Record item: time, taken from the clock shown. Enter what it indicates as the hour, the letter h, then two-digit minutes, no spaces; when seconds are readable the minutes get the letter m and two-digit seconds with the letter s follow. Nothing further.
8h04
